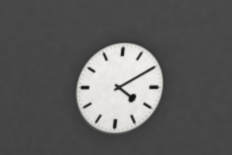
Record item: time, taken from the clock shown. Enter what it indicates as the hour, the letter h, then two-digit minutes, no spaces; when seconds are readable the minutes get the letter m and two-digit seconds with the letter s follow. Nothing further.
4h10
